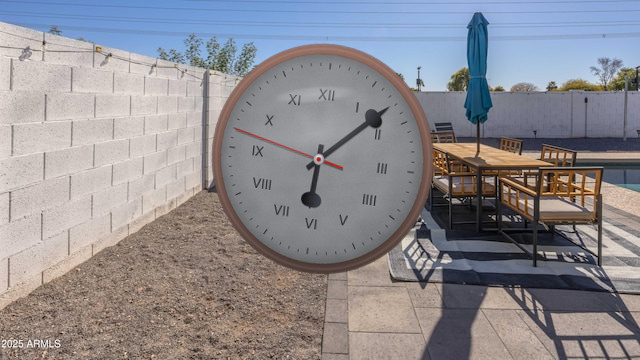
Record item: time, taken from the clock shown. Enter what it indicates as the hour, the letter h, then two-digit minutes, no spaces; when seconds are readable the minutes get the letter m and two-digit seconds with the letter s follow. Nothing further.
6h07m47s
